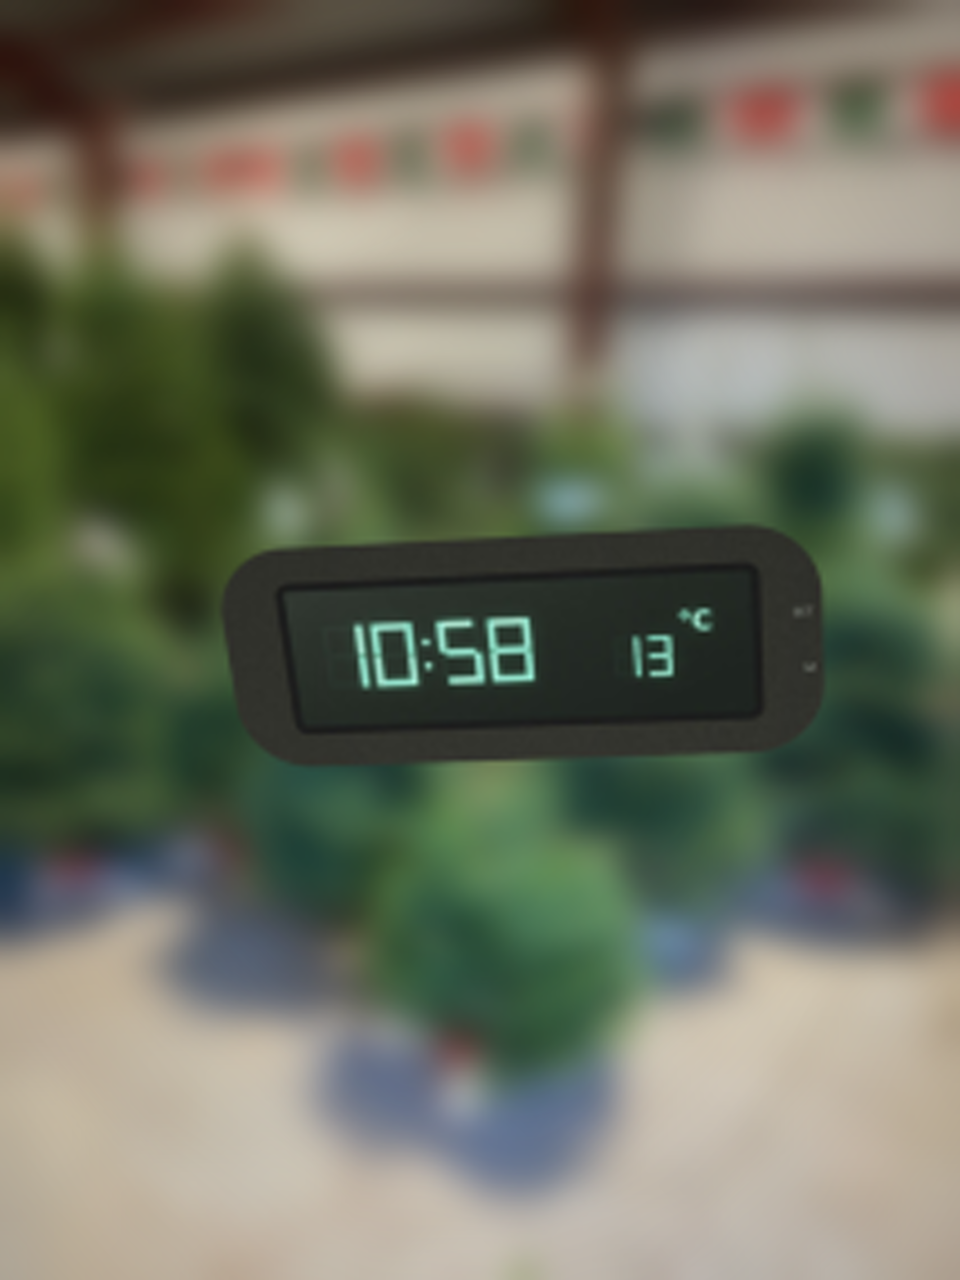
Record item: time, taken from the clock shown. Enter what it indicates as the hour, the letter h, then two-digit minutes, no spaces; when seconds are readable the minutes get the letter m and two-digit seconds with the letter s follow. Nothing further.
10h58
